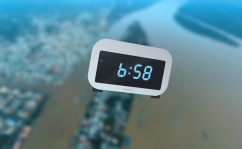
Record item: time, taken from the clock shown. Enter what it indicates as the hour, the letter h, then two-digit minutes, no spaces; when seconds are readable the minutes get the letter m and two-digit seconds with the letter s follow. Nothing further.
6h58
